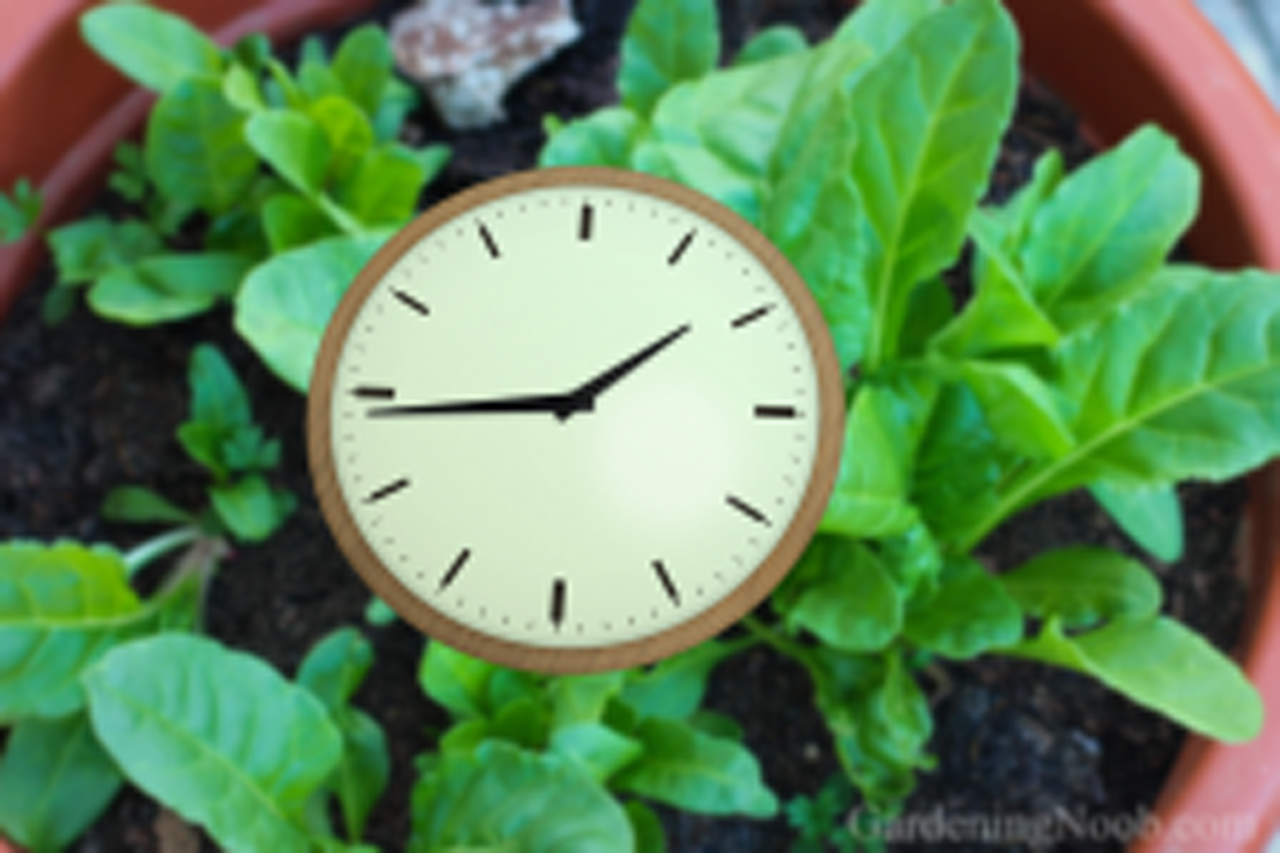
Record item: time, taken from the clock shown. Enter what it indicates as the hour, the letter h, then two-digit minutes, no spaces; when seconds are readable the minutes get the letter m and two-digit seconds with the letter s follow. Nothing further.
1h44
